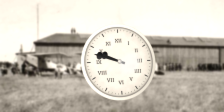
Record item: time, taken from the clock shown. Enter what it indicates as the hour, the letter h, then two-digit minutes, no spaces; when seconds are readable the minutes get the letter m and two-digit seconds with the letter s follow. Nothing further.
9h48
